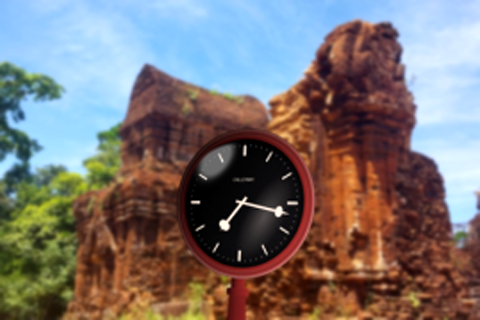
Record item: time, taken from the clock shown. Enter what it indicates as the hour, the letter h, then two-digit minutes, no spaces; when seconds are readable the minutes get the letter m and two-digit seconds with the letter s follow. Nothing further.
7h17
